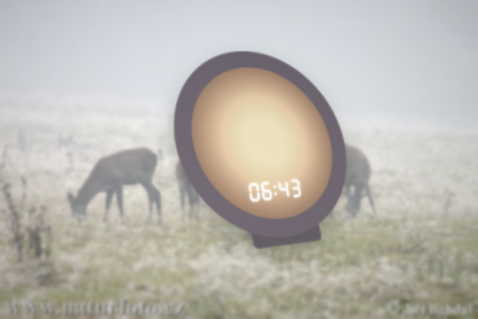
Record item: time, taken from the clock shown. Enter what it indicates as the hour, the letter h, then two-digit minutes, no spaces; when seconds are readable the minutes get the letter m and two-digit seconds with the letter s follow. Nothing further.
6h43
